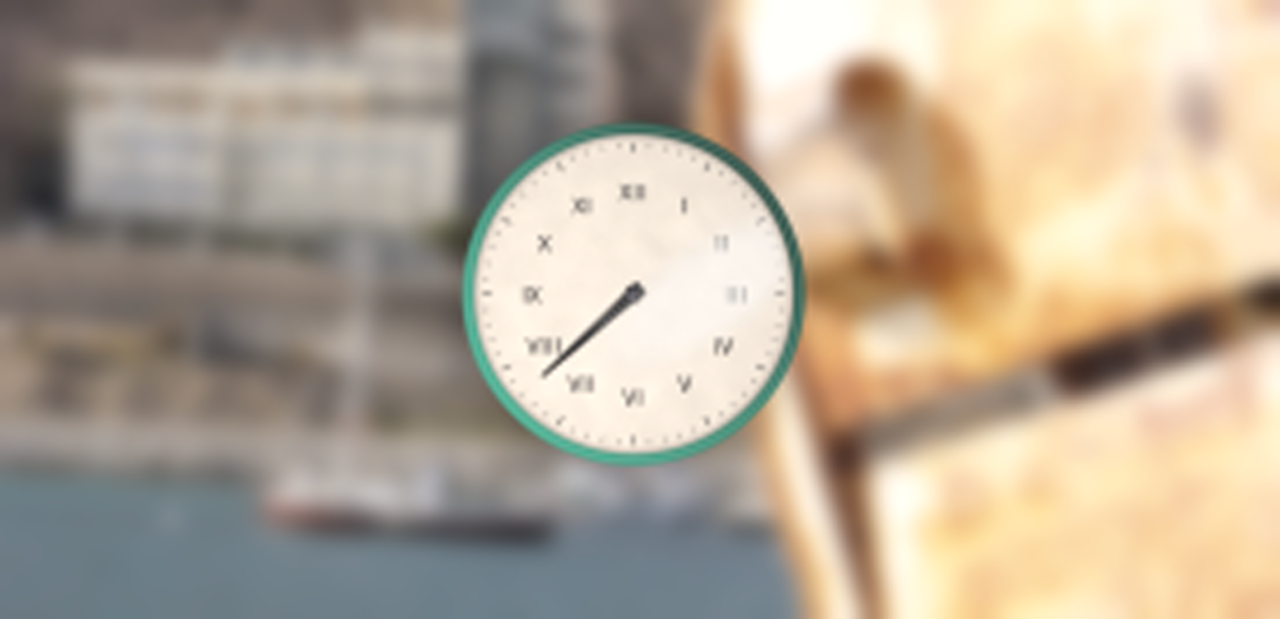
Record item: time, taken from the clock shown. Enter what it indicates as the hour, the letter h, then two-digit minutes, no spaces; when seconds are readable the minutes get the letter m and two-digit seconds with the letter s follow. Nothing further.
7h38
